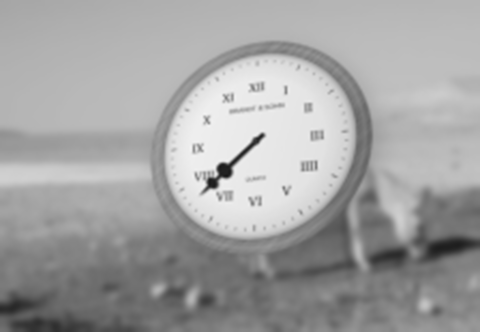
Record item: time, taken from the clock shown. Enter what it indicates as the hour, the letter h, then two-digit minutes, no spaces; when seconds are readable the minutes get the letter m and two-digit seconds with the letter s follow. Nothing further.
7h38
